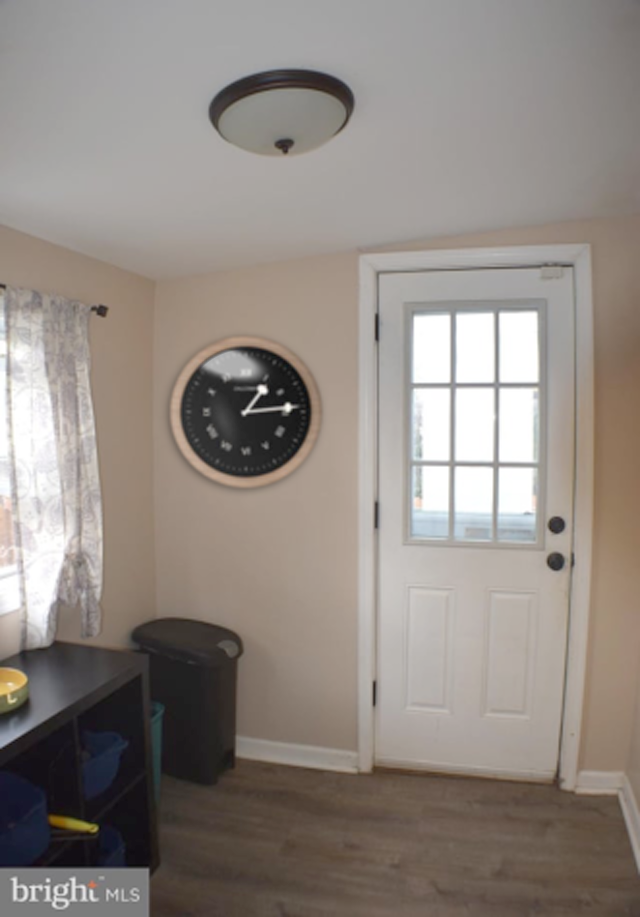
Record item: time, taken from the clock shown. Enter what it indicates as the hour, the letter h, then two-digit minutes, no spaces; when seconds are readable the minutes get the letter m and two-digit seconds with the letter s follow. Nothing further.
1h14
